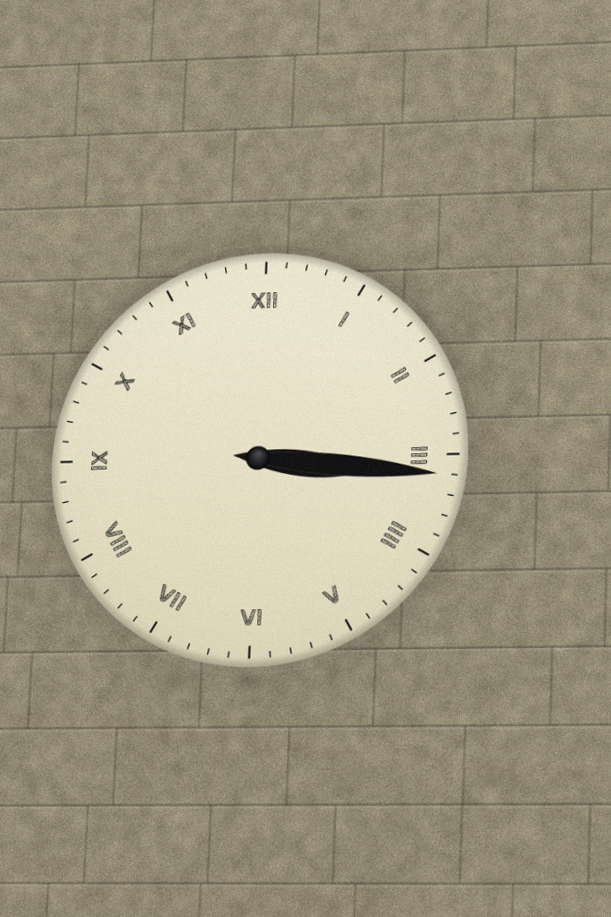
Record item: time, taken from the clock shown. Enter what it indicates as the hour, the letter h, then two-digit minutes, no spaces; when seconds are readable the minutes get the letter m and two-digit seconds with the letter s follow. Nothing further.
3h16
